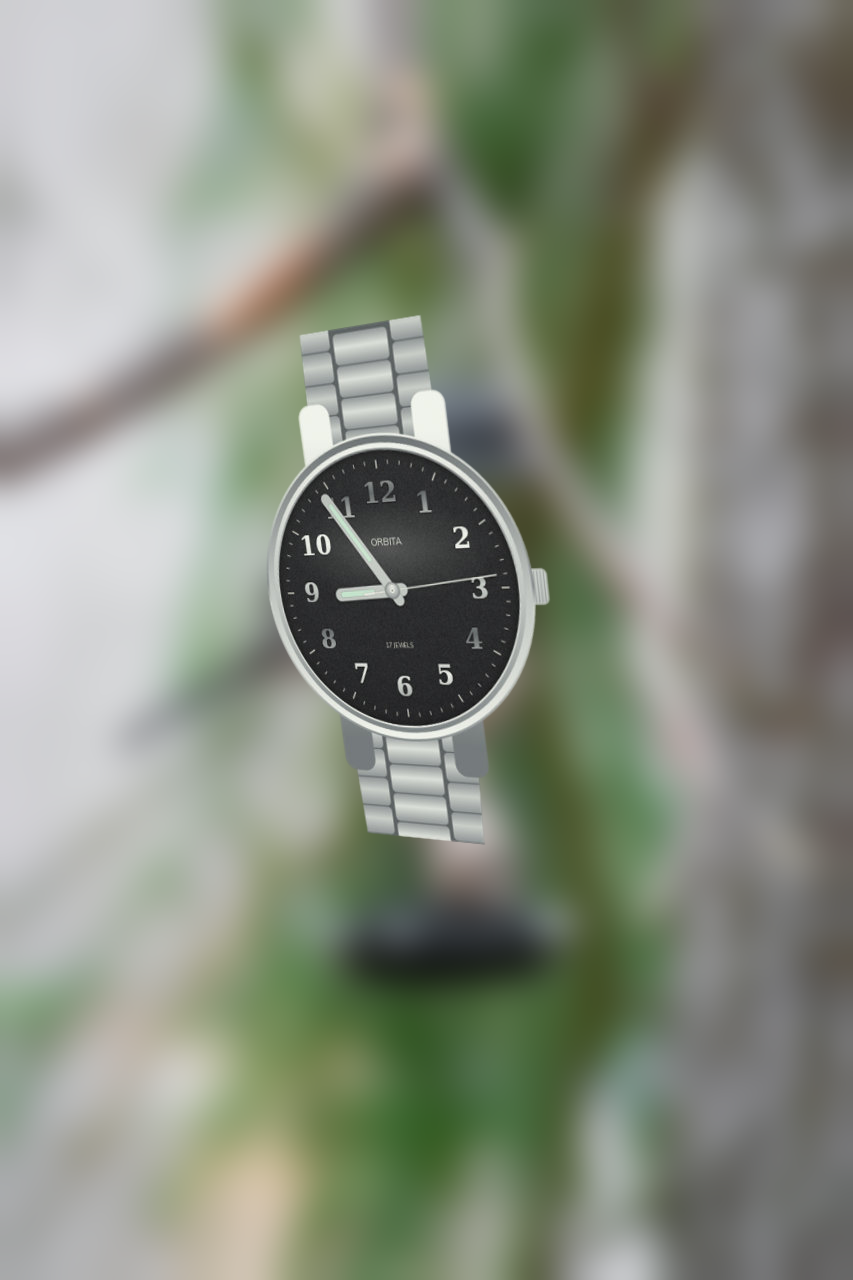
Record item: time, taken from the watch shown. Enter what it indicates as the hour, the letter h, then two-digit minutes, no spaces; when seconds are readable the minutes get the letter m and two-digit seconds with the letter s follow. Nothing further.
8h54m14s
